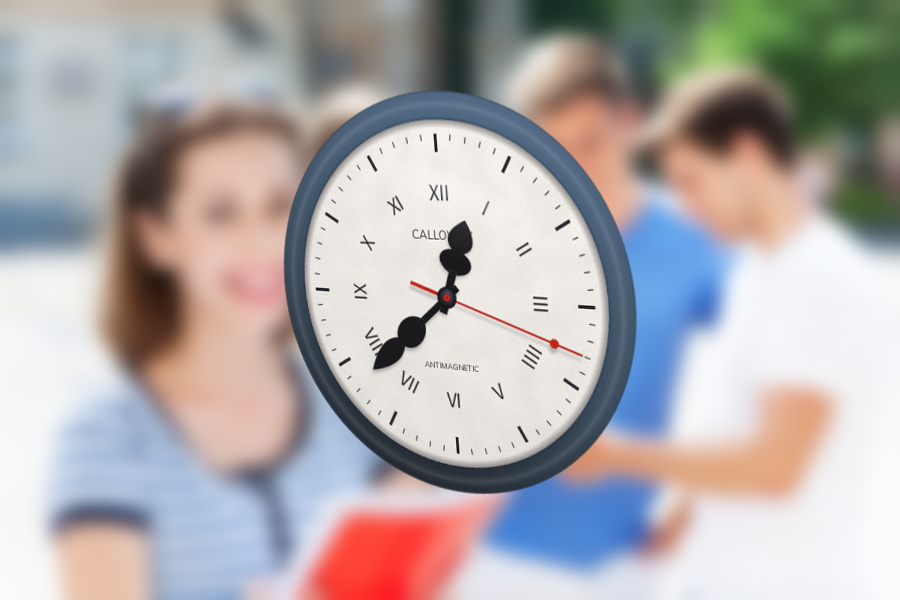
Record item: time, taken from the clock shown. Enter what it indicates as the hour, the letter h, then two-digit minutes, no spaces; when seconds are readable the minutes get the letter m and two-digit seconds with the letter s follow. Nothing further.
12h38m18s
